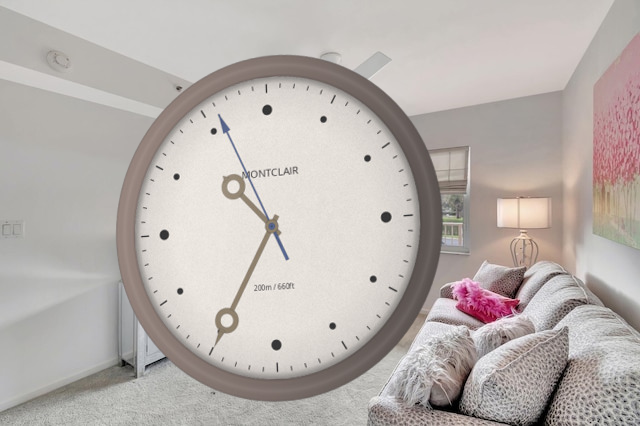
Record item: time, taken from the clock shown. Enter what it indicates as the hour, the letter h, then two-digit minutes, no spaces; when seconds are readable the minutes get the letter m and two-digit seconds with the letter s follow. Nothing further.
10h34m56s
